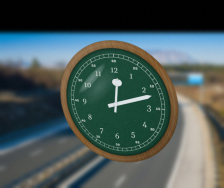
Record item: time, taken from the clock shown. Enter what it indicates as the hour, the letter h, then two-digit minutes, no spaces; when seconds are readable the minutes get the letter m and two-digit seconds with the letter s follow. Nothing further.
12h12
